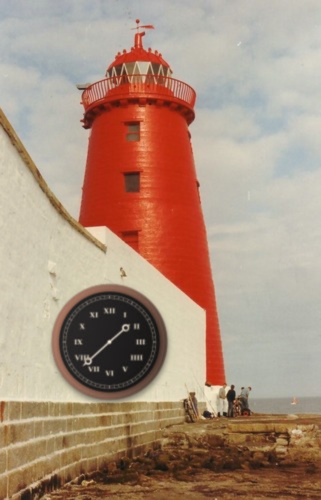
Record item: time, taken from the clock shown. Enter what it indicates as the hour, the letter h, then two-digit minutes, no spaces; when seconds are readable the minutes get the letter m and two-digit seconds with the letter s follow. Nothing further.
1h38
